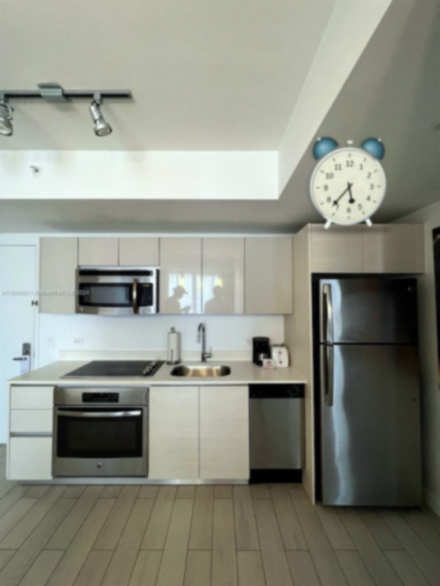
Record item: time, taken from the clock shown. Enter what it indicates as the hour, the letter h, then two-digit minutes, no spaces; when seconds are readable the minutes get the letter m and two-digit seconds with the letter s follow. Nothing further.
5h37
